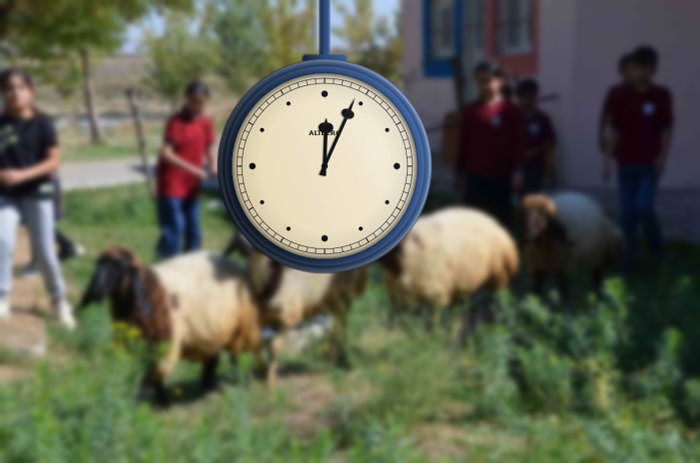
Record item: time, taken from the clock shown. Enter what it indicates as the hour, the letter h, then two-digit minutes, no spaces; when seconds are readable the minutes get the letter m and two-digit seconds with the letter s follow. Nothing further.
12h04
